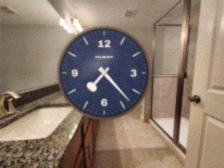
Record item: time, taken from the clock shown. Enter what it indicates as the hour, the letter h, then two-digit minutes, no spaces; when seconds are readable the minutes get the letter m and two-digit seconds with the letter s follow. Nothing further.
7h23
